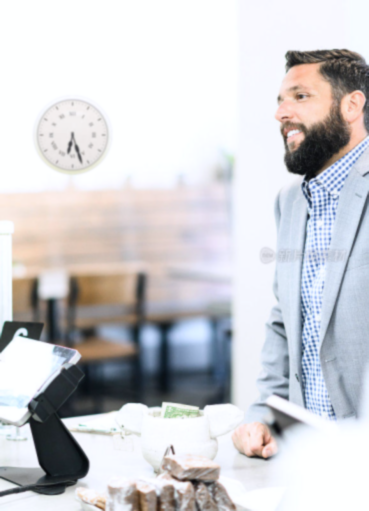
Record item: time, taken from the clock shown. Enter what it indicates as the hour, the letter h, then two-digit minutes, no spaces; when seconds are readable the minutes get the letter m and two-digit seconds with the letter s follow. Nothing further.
6h27
